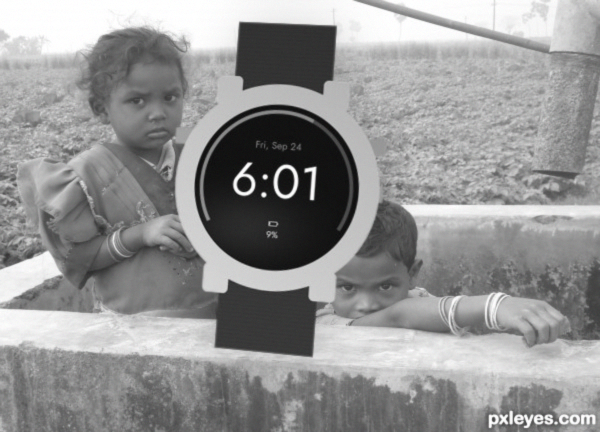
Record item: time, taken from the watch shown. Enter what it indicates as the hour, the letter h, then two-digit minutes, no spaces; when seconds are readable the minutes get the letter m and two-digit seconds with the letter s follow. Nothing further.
6h01
